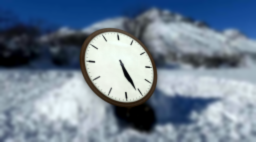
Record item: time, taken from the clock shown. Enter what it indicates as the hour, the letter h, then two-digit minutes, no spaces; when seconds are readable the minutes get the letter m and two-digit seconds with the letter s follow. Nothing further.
5h26
